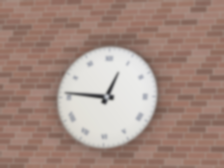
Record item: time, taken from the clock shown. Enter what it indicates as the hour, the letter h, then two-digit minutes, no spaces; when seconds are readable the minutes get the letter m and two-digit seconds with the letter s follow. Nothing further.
12h46
